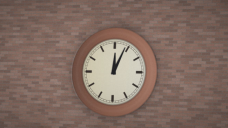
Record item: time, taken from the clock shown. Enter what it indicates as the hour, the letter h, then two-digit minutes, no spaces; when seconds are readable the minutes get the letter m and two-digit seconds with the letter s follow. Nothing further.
12h04
